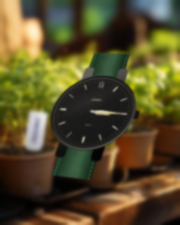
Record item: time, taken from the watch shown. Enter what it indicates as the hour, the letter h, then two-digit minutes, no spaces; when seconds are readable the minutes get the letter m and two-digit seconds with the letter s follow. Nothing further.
3h15
